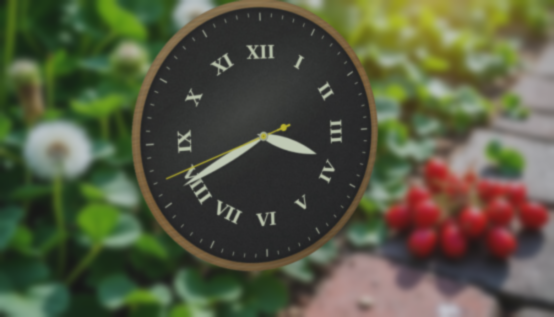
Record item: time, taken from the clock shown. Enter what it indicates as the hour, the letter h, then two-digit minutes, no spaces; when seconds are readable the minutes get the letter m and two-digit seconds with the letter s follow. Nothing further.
3h40m42s
